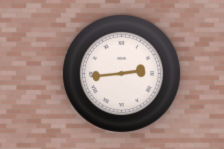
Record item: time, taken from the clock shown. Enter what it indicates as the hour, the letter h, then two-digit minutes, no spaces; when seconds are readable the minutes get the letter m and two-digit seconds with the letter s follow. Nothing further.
2h44
